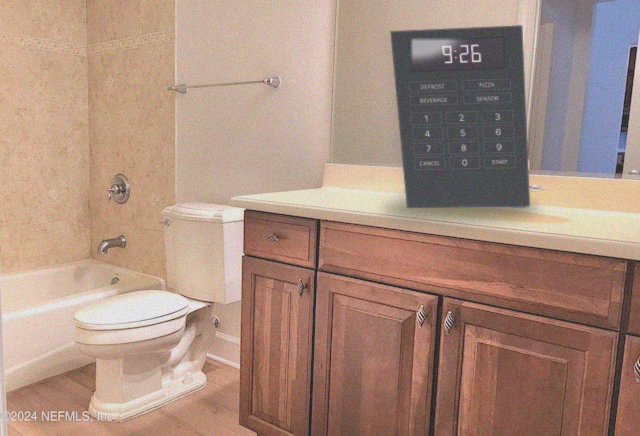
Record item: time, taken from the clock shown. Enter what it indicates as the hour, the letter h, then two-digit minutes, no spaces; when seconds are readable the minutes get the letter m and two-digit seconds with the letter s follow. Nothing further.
9h26
